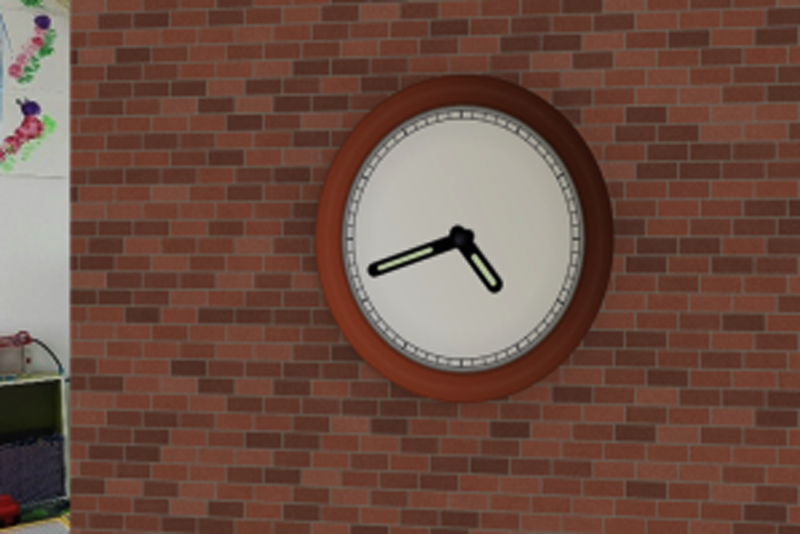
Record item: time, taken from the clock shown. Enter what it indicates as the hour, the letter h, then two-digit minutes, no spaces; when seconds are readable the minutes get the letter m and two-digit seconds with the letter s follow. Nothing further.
4h42
